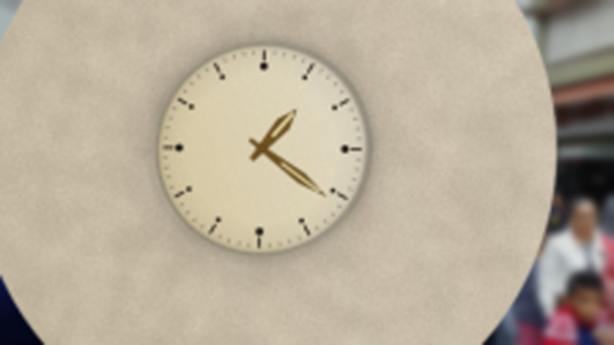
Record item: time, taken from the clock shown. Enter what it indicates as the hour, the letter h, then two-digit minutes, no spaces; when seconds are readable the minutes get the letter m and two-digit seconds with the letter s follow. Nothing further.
1h21
